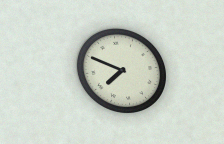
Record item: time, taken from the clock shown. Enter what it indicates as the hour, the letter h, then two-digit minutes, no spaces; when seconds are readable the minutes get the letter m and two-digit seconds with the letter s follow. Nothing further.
7h50
